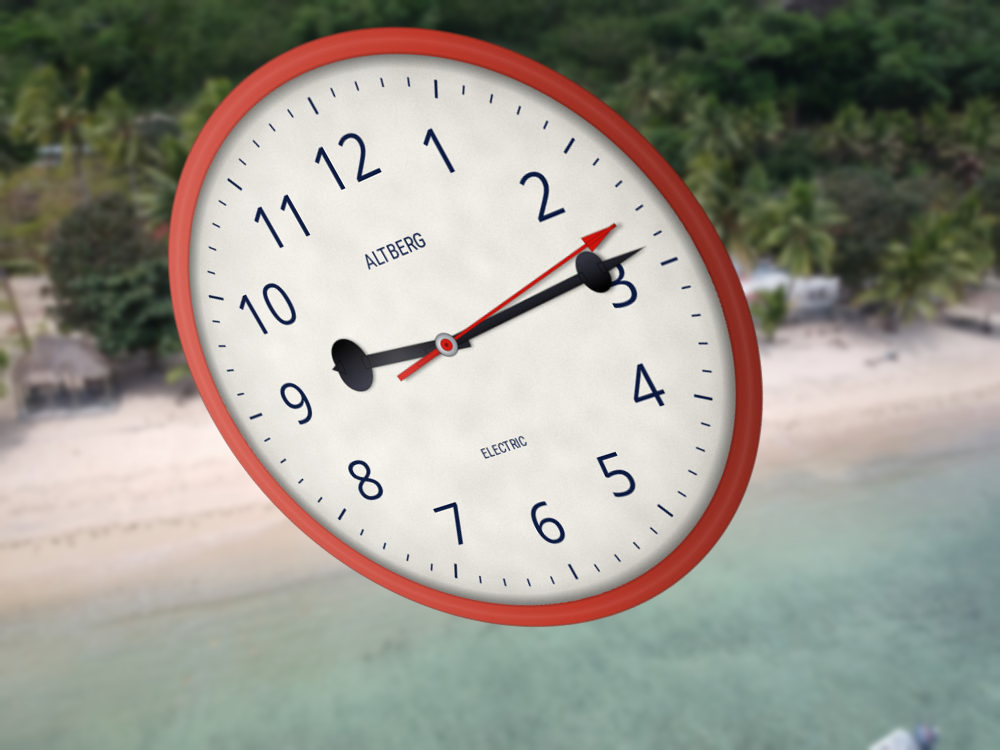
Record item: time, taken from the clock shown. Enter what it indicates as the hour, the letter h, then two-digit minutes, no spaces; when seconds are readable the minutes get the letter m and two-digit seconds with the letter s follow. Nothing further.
9h14m13s
